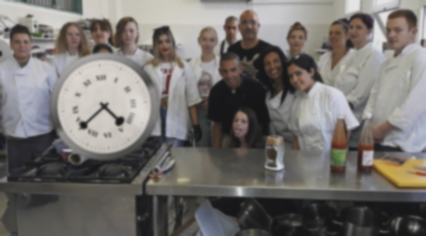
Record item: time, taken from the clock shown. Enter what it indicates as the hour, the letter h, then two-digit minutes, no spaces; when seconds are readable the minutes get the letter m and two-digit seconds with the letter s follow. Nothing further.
4h39
